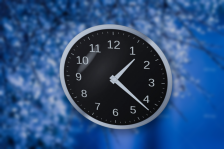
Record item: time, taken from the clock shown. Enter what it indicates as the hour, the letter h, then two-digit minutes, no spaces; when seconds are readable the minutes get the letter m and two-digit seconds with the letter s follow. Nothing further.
1h22
